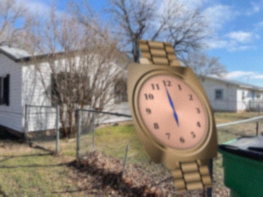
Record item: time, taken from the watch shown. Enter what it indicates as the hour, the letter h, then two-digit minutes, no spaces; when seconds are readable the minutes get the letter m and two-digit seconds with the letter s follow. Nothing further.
5h59
